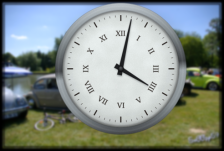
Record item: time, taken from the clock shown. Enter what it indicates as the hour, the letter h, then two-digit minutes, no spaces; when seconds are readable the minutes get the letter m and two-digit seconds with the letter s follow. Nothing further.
4h02
